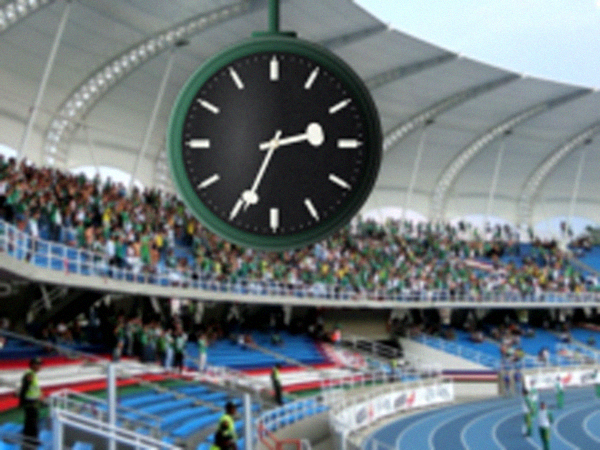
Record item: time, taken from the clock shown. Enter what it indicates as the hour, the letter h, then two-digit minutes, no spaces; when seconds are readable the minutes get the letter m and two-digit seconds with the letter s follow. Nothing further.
2h34
